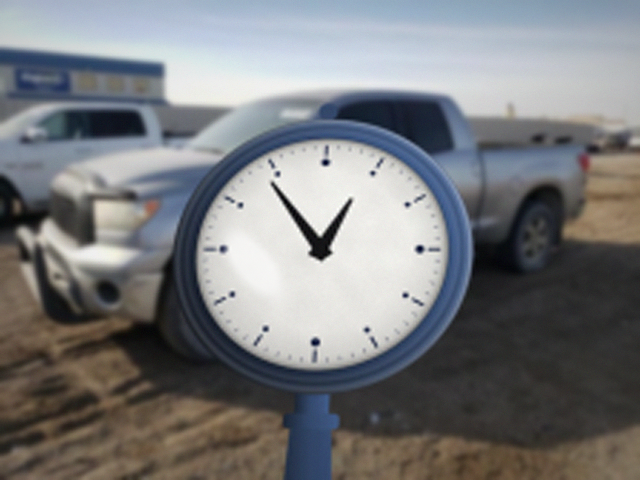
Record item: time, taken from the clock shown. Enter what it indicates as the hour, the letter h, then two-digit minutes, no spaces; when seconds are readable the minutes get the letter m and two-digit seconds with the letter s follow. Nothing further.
12h54
